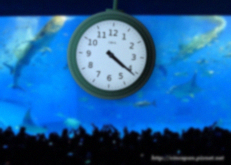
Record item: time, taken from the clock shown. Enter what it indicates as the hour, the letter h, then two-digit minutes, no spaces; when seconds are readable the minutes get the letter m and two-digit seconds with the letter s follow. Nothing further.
4h21
